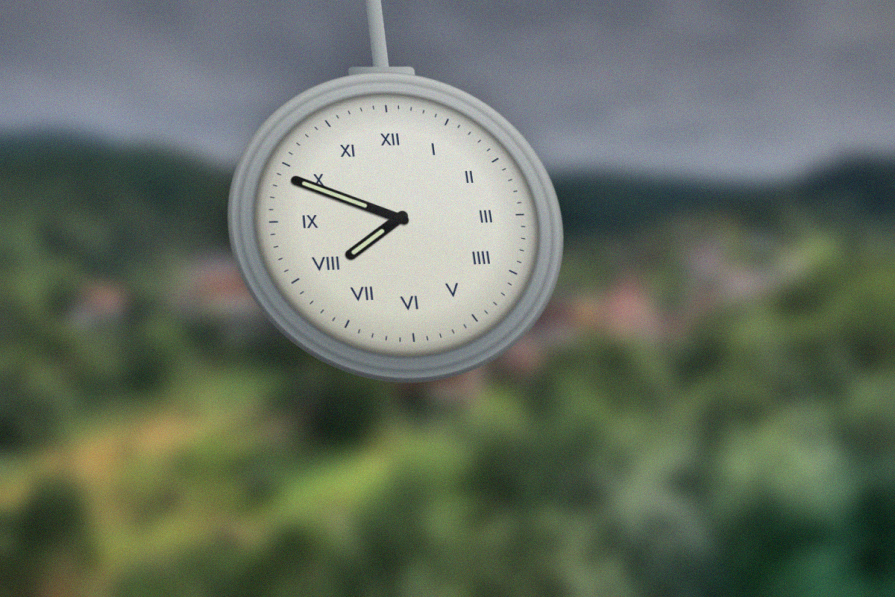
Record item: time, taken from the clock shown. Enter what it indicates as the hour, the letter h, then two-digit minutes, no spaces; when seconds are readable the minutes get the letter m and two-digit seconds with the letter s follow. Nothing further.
7h49
